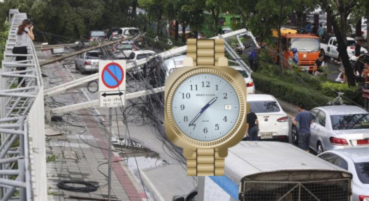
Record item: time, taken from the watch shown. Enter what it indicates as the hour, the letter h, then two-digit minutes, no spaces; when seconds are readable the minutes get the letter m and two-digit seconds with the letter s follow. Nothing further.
1h37
